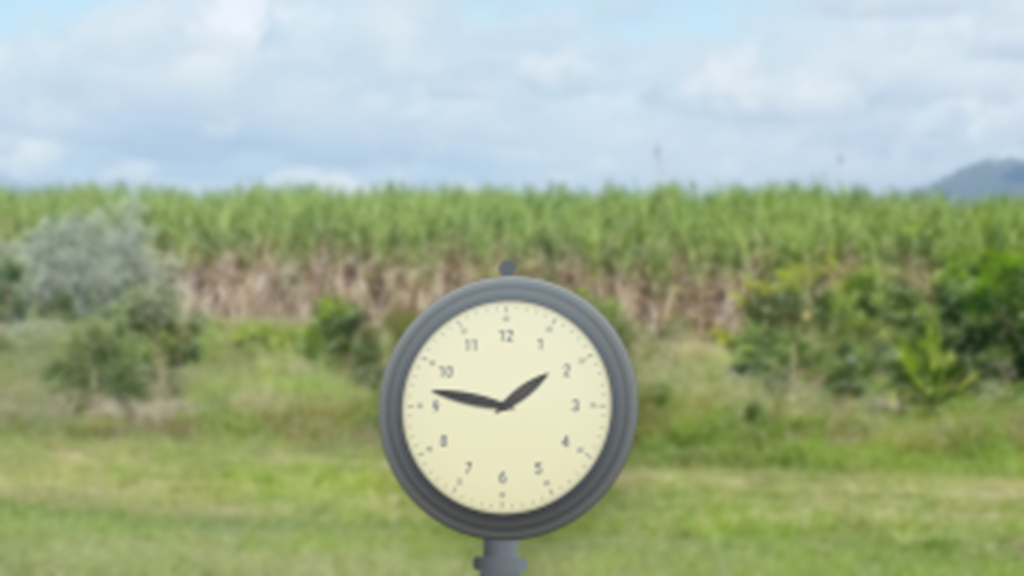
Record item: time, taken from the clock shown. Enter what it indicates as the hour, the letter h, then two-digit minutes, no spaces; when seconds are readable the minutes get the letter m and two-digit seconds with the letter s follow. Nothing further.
1h47
